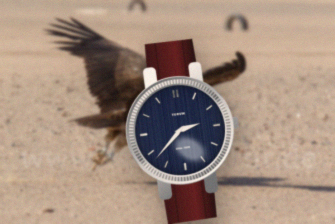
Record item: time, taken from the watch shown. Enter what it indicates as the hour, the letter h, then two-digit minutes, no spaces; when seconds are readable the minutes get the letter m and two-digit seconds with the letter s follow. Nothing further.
2h38
